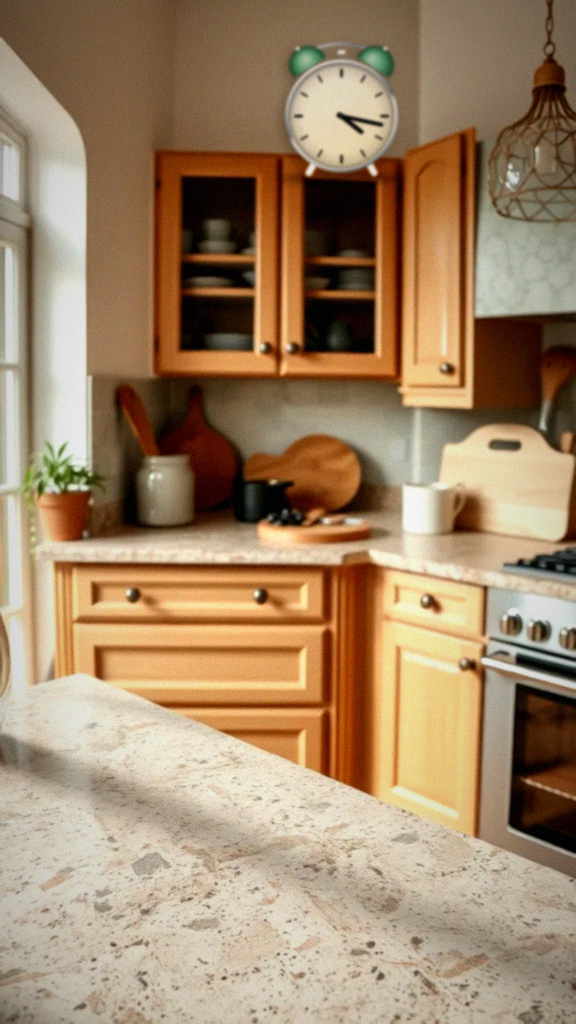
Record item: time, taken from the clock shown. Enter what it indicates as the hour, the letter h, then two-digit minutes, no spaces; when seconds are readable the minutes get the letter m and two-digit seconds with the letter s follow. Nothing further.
4h17
